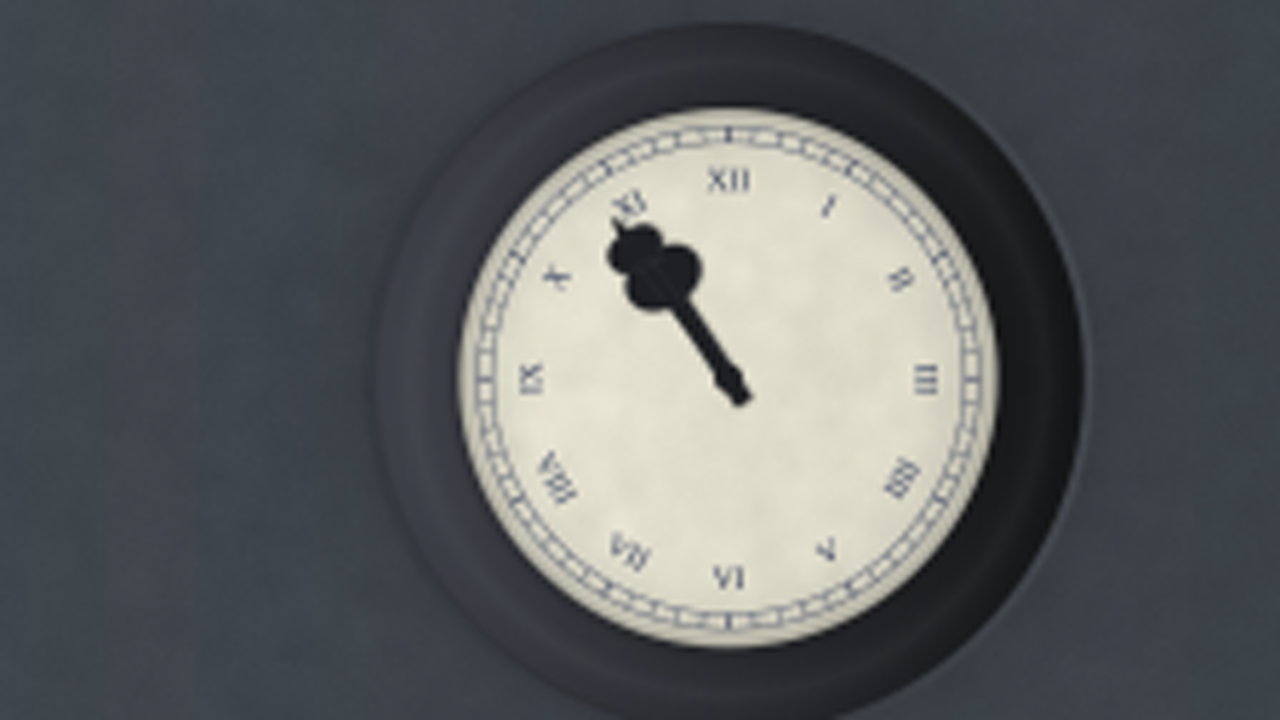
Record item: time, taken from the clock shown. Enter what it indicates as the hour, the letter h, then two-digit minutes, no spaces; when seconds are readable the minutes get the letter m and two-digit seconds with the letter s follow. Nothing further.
10h54
